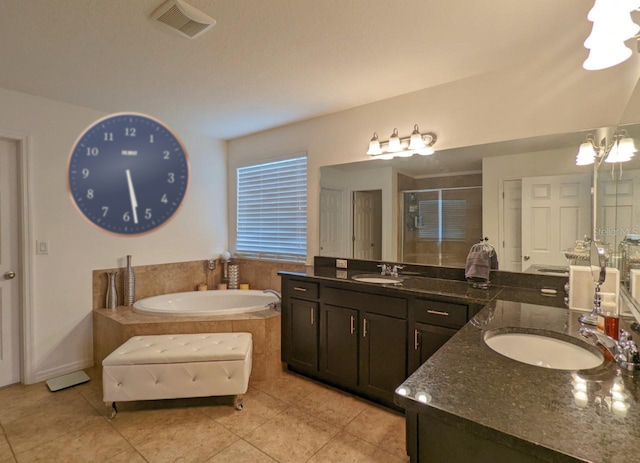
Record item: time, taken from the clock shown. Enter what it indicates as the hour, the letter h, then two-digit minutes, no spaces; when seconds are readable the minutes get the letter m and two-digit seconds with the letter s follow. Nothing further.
5h28
